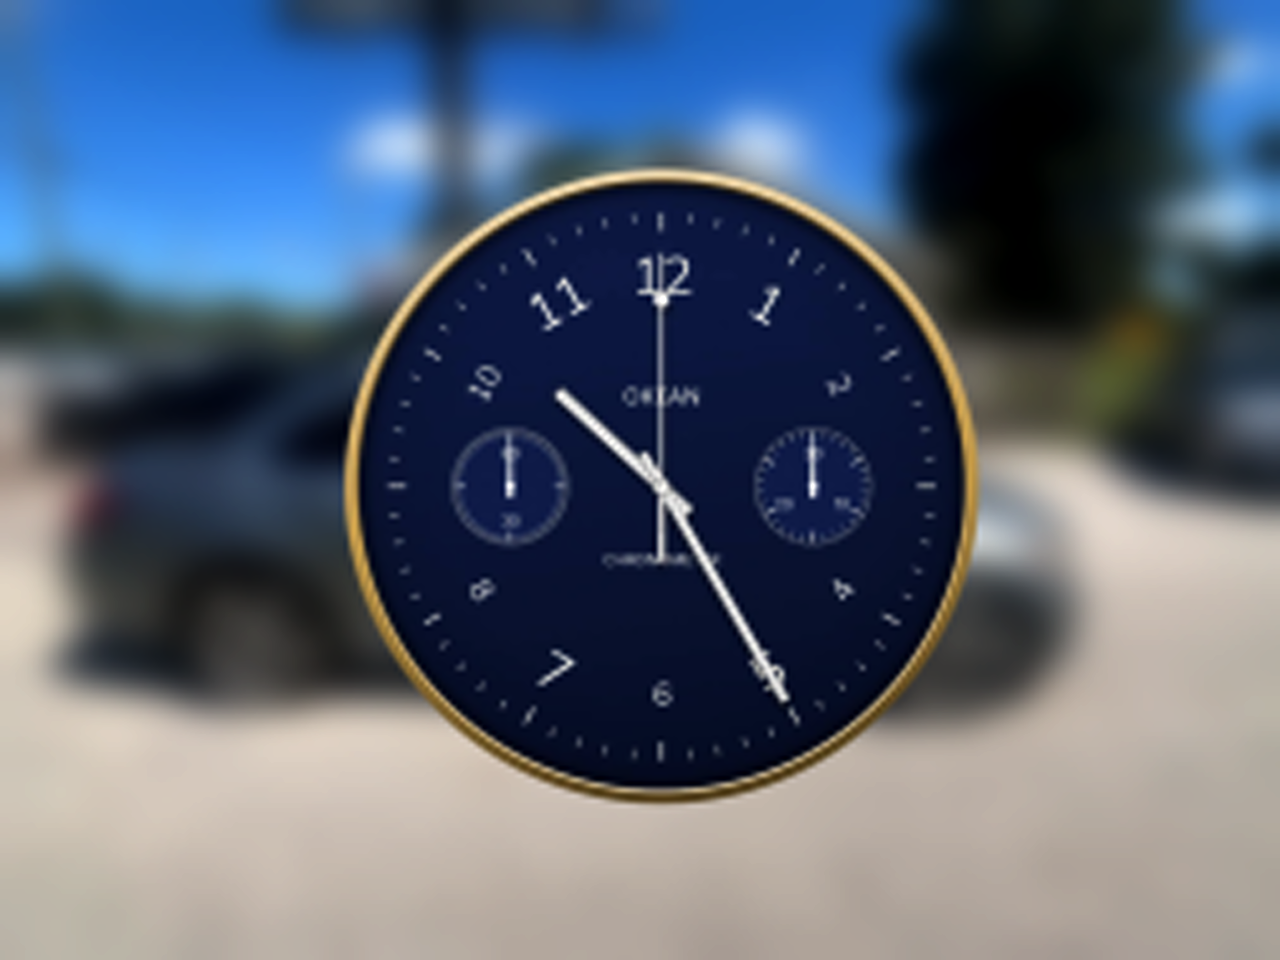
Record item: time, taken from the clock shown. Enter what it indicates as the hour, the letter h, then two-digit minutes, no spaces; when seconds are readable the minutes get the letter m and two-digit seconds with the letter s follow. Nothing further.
10h25
